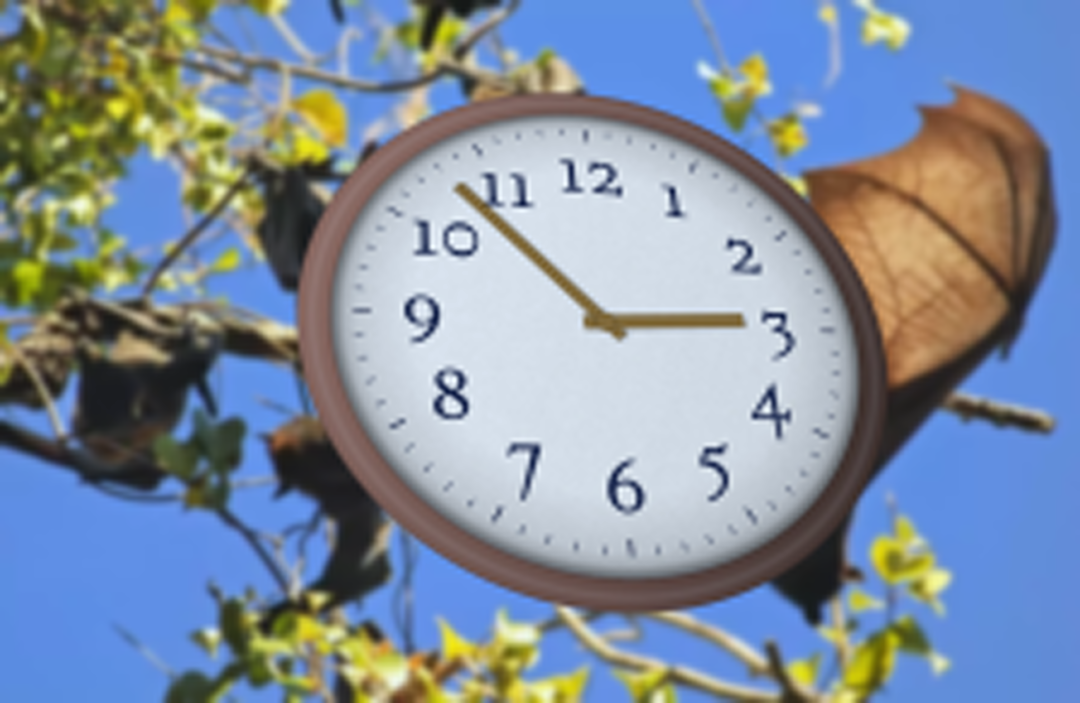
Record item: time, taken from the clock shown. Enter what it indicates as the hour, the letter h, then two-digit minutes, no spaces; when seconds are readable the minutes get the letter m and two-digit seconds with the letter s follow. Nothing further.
2h53
